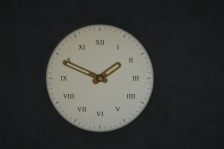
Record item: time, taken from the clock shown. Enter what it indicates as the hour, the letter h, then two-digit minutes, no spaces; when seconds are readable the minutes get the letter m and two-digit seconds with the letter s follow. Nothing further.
1h49
